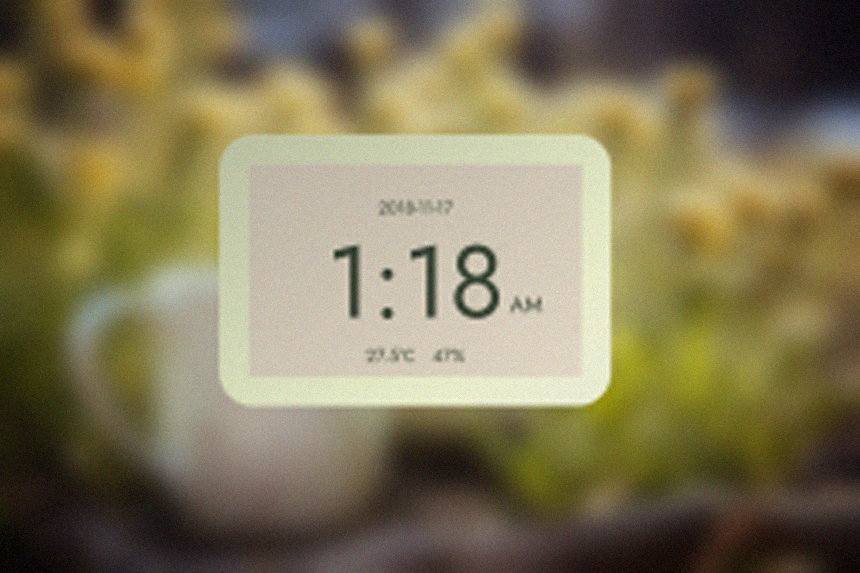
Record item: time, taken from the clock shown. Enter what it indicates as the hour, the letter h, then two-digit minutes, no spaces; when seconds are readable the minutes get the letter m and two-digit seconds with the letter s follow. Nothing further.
1h18
